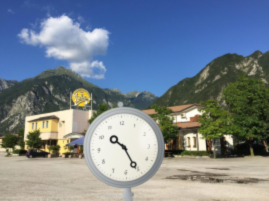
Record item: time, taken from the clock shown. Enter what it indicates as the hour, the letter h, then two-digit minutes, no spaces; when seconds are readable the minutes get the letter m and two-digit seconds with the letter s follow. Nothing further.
10h26
